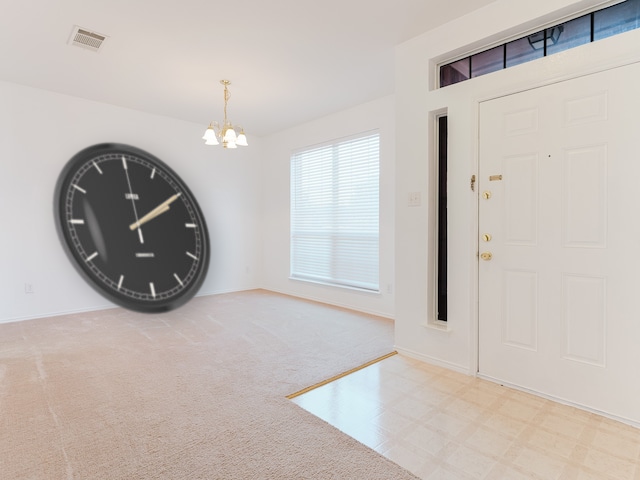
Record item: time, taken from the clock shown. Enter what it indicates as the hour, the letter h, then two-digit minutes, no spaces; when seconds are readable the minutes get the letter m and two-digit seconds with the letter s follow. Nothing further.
2h10m00s
